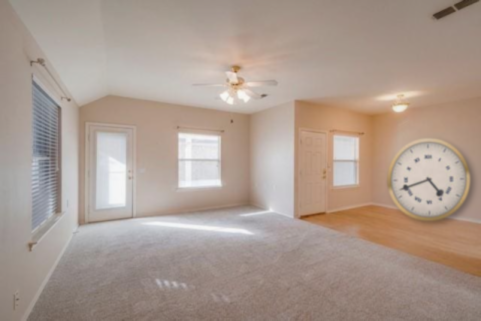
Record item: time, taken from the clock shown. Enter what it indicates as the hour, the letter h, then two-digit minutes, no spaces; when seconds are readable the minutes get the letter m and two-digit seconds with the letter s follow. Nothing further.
4h42
